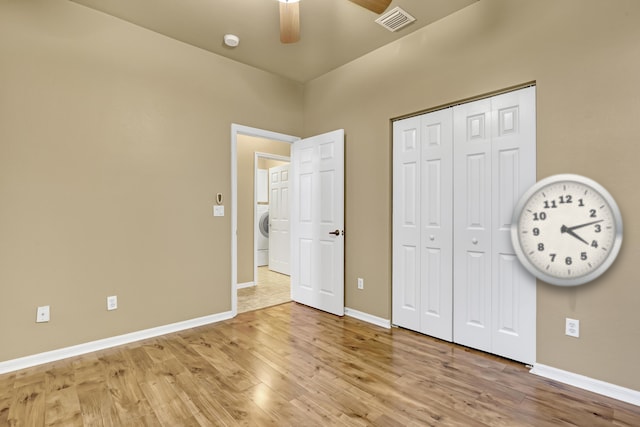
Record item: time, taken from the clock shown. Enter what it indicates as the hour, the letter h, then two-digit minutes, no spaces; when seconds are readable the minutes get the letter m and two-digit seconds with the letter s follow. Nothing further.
4h13
